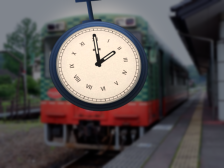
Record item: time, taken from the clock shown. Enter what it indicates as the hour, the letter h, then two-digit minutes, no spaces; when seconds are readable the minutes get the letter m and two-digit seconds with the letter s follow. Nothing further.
2h00
